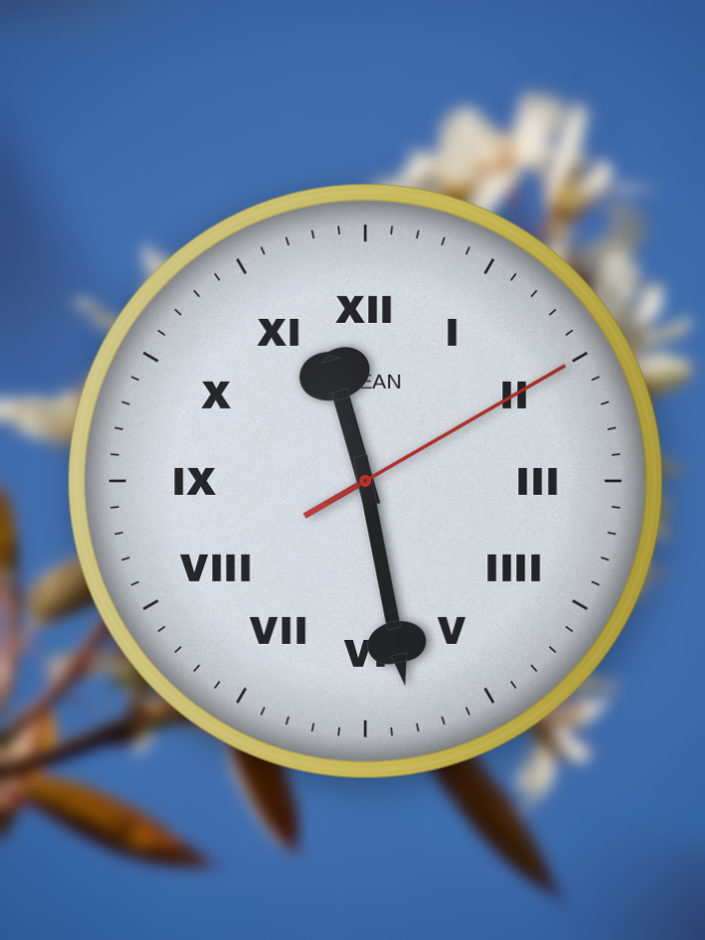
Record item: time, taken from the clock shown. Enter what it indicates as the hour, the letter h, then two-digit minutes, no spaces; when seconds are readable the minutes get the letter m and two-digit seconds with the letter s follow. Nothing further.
11h28m10s
